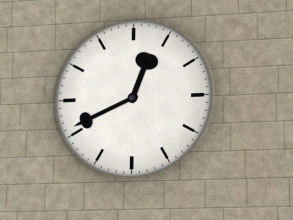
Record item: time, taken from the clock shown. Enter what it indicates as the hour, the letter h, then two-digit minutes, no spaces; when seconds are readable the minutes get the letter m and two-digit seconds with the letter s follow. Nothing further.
12h41
